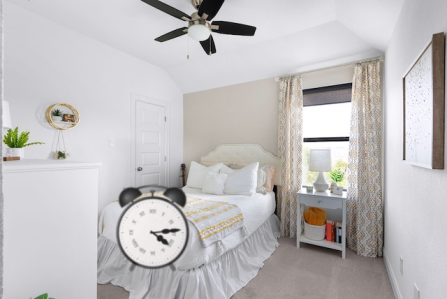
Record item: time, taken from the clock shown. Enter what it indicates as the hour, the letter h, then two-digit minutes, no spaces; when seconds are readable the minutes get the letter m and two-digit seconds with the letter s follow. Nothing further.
4h14
